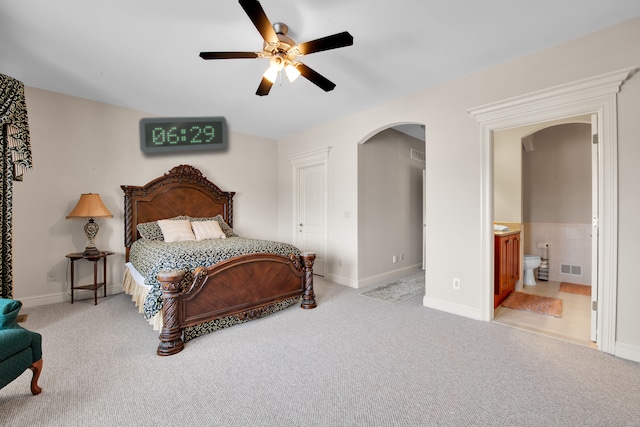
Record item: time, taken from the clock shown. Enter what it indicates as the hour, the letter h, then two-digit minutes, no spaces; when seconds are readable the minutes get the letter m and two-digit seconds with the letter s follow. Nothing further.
6h29
